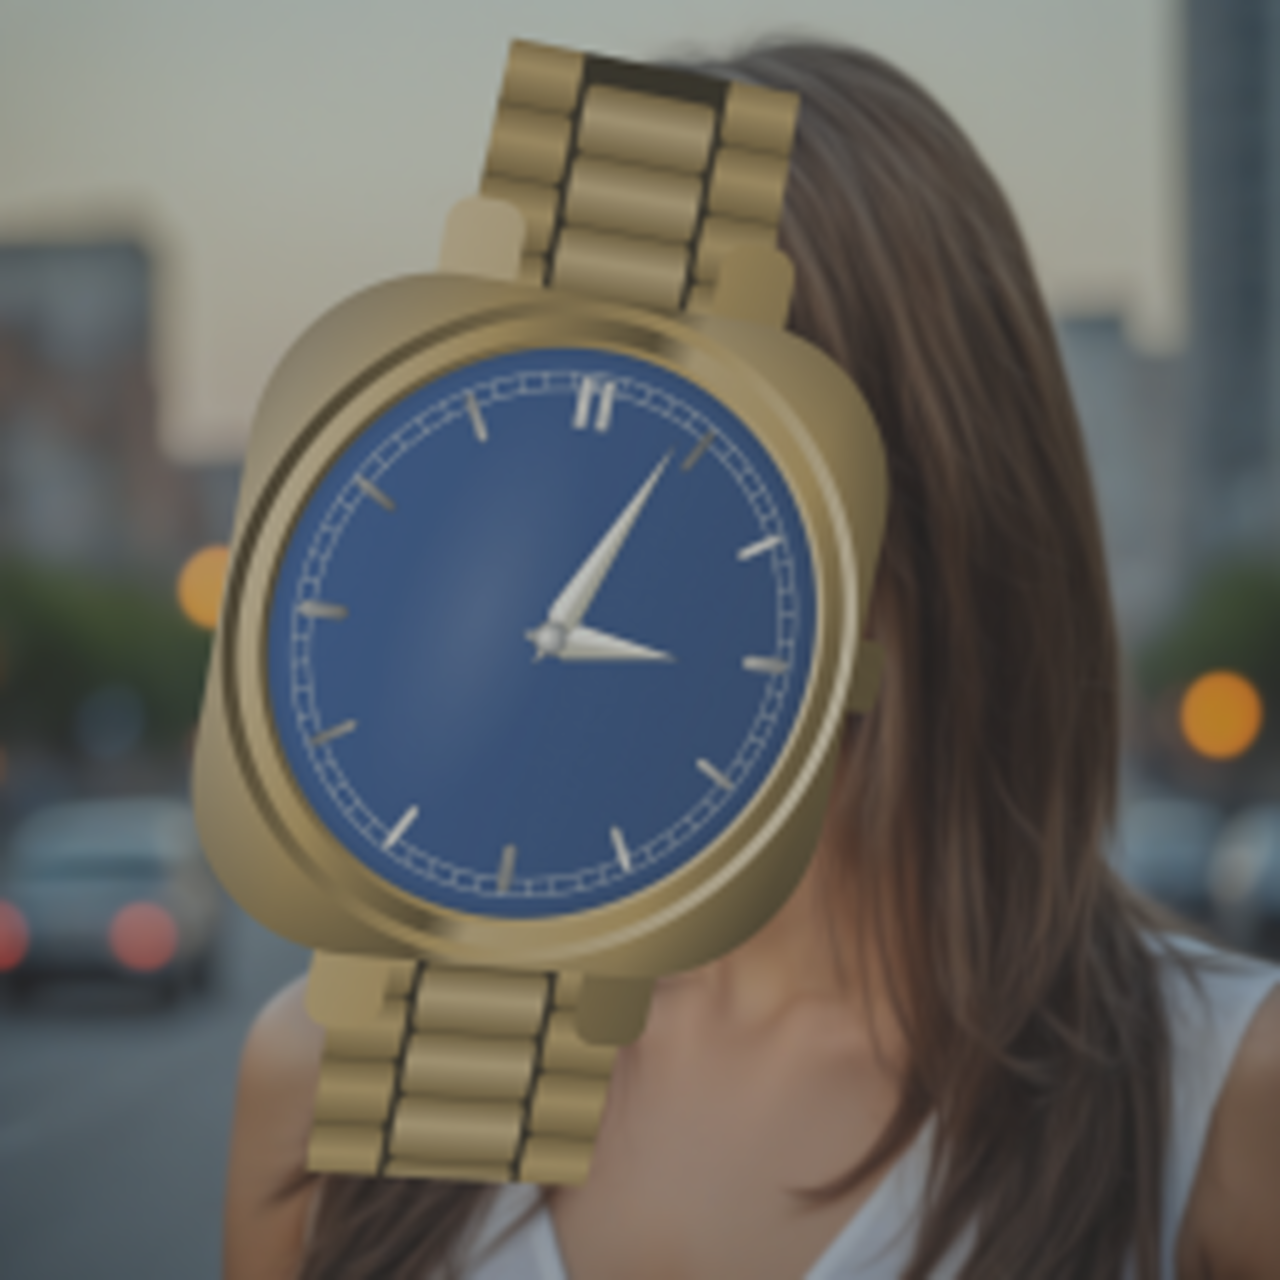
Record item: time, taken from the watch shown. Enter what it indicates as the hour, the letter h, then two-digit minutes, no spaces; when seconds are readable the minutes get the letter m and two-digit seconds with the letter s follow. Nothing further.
3h04
